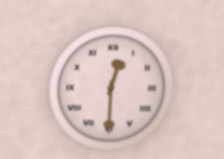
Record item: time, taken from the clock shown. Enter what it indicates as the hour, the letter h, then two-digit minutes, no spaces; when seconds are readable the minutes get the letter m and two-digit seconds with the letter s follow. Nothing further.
12h30
